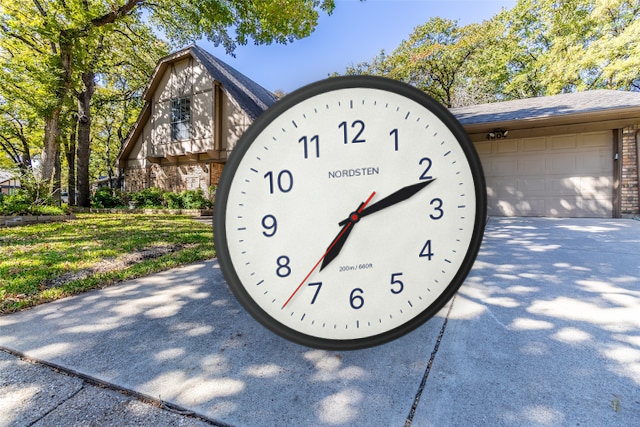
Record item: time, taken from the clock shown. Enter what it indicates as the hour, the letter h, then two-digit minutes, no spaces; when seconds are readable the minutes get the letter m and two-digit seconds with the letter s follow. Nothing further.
7h11m37s
